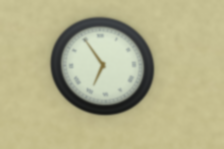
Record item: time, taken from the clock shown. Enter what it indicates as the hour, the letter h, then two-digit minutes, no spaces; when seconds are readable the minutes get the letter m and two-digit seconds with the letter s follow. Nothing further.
6h55
